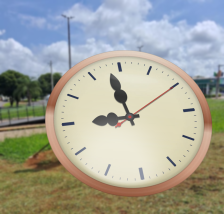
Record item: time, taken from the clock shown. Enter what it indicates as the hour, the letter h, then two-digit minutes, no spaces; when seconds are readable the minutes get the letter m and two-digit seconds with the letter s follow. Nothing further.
8h58m10s
